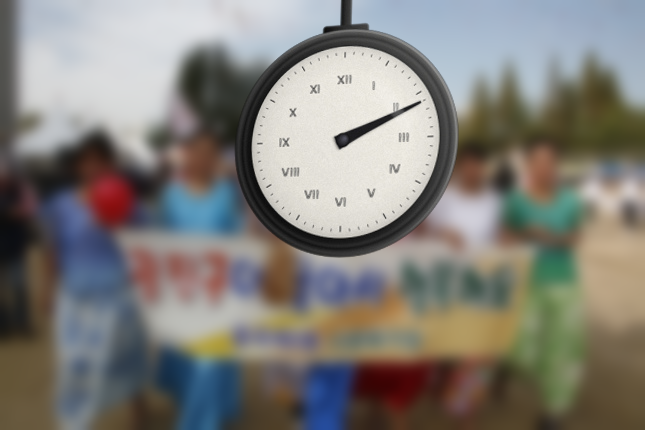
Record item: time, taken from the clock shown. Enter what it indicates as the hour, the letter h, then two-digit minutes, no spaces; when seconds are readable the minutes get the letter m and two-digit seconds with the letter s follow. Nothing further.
2h11
